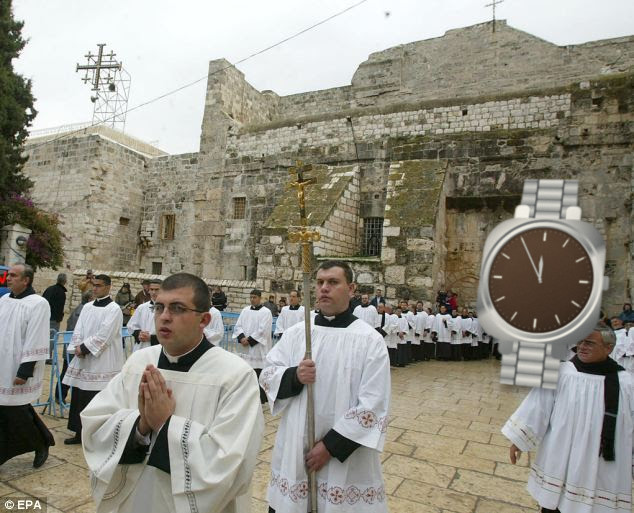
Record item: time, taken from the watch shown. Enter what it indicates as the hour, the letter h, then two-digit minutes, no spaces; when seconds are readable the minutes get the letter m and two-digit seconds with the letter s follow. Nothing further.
11h55
